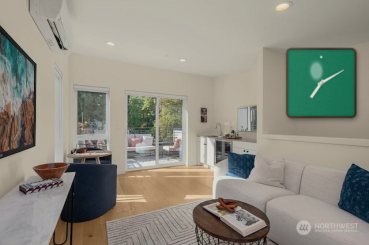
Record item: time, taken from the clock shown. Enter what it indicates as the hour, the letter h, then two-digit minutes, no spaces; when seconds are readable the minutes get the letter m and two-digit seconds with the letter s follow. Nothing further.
7h10
